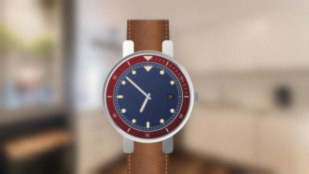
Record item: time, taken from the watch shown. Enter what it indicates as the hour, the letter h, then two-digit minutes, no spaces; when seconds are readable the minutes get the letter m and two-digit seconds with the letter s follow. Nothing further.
6h52
